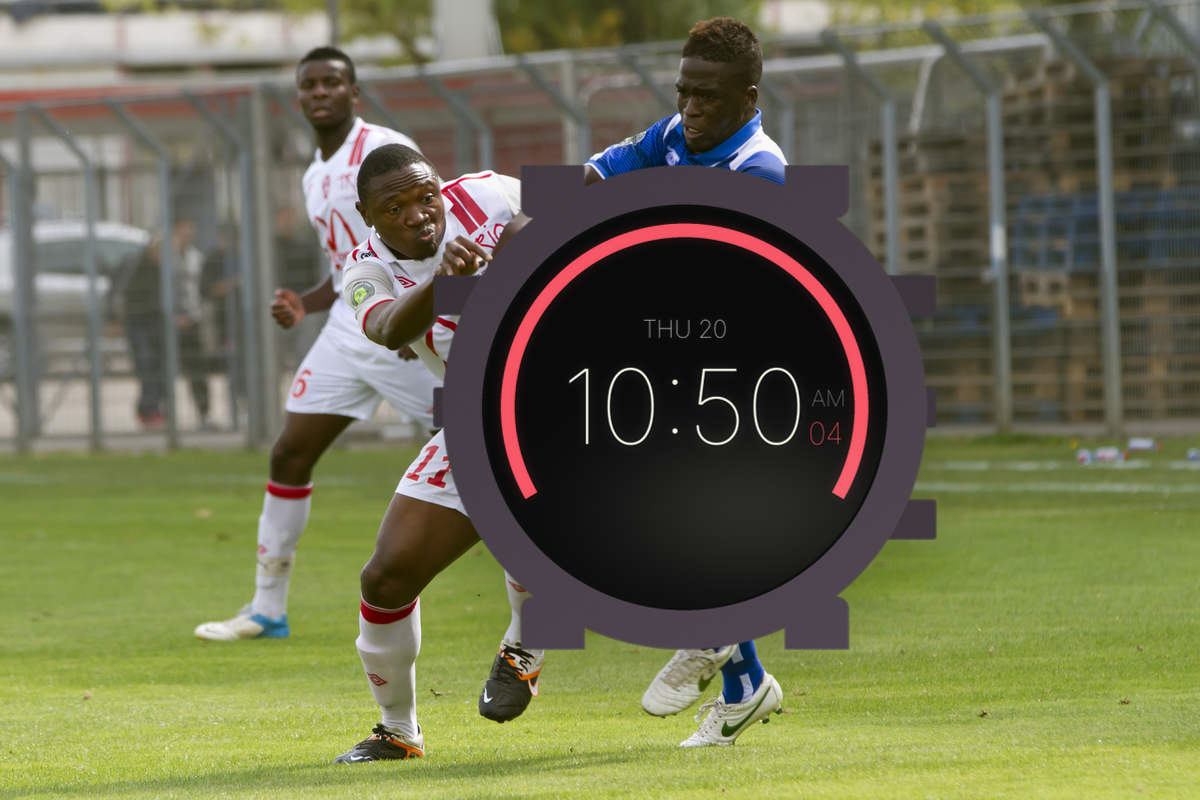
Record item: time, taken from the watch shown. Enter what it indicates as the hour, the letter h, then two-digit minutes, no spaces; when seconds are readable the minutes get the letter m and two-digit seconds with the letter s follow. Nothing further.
10h50m04s
